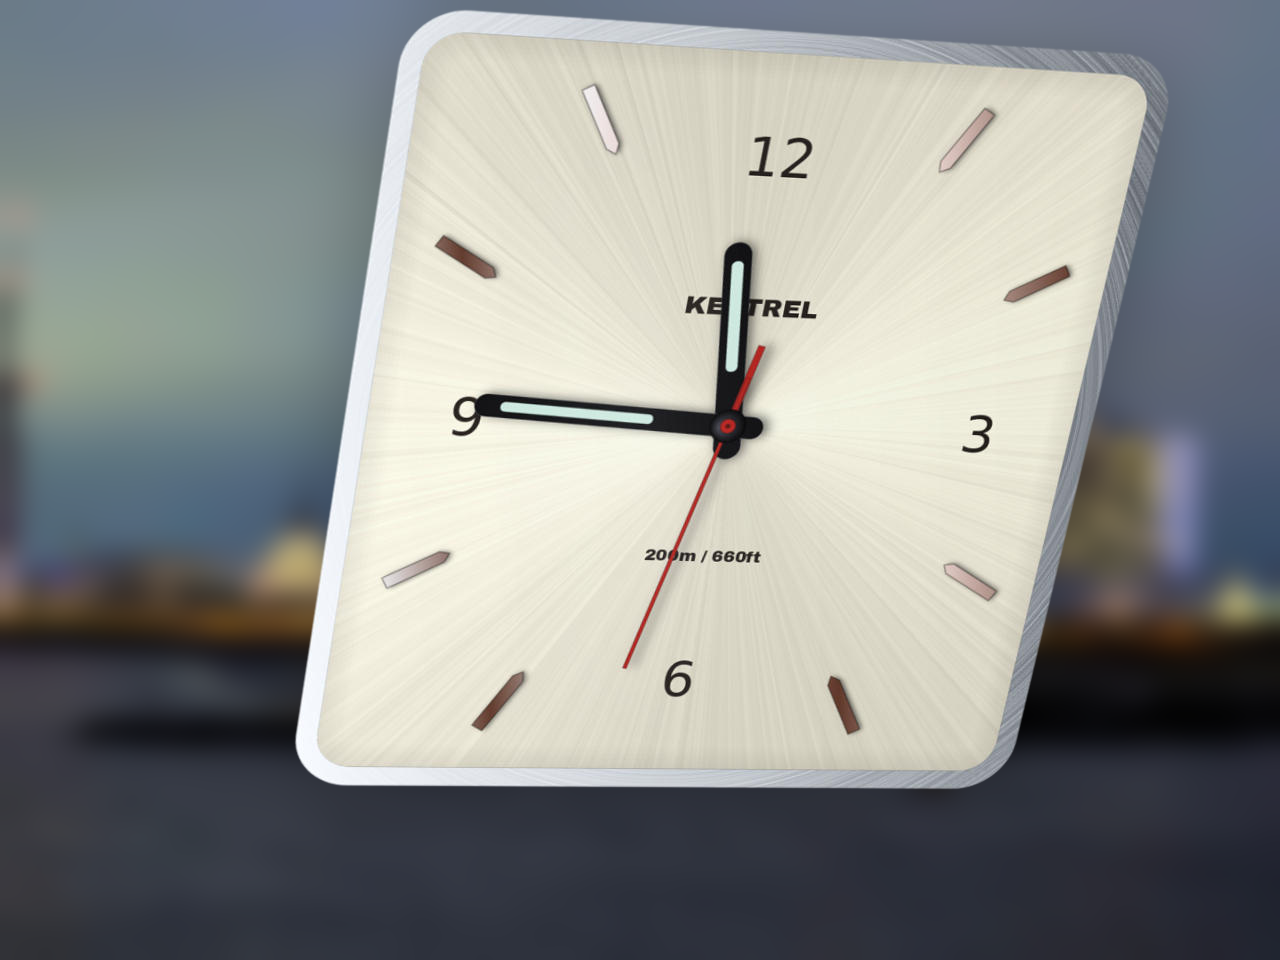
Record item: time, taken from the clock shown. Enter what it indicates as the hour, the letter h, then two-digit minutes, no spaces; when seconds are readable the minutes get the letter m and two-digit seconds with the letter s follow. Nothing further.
11h45m32s
